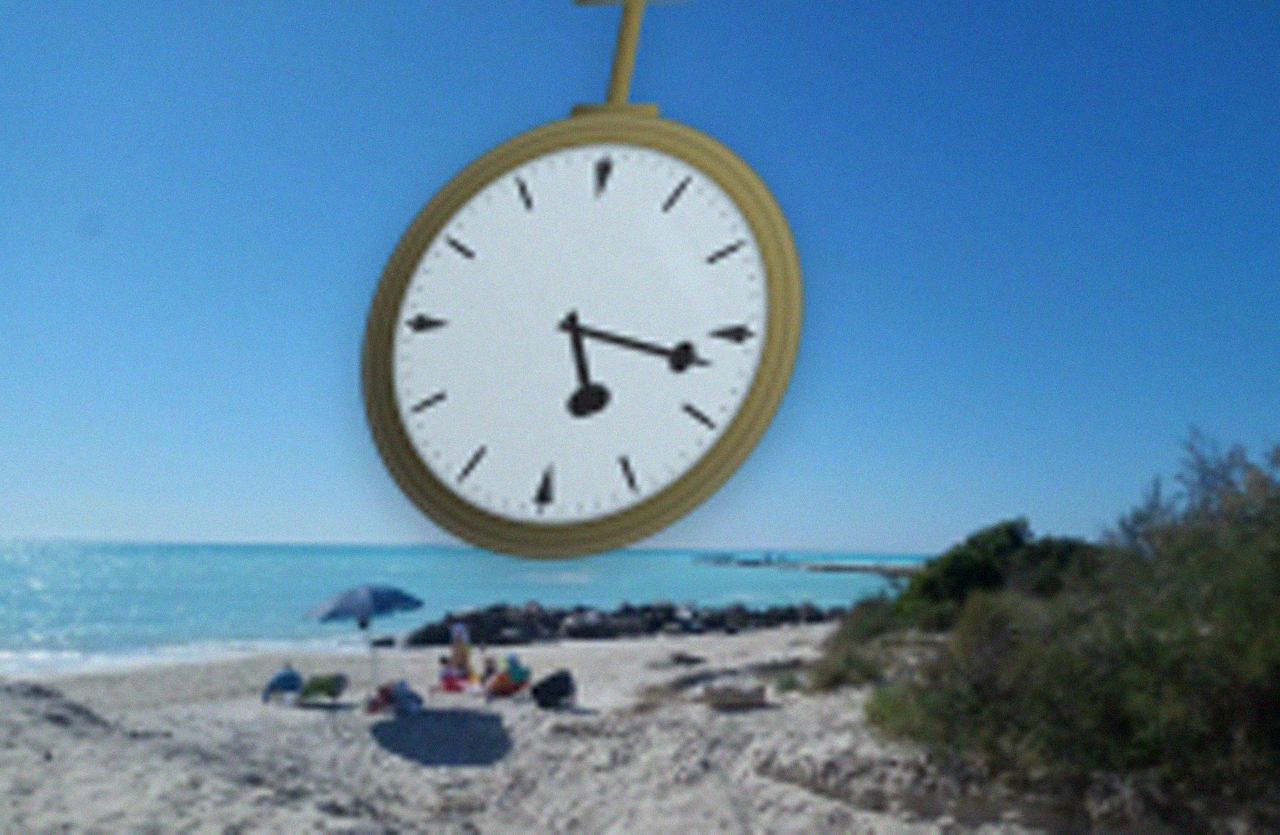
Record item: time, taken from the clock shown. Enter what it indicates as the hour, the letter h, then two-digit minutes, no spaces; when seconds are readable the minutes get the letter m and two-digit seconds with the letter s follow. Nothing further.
5h17
